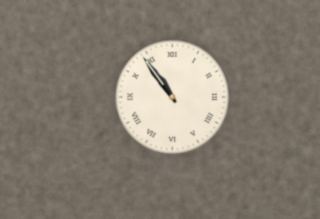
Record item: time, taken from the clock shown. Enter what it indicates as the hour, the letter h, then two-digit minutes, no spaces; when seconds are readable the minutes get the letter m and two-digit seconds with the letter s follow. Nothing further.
10h54
